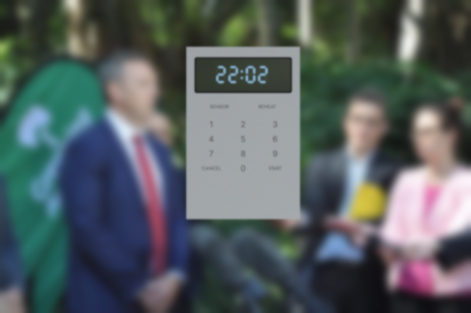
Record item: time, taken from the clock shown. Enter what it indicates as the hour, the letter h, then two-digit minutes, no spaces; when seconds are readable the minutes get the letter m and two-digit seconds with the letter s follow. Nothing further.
22h02
